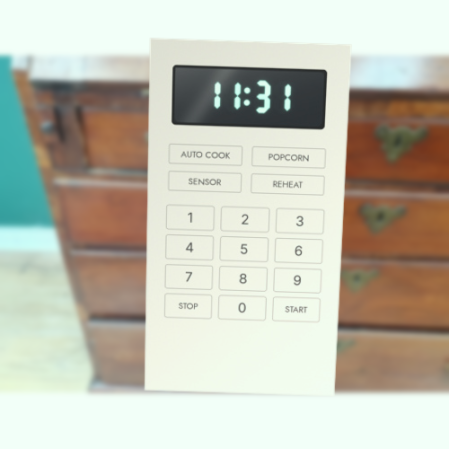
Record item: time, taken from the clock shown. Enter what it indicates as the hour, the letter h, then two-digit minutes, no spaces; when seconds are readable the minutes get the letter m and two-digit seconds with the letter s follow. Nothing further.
11h31
